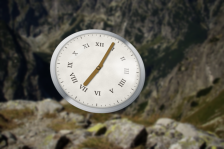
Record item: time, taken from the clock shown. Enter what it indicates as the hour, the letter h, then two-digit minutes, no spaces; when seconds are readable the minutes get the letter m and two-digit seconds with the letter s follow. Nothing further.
7h04
